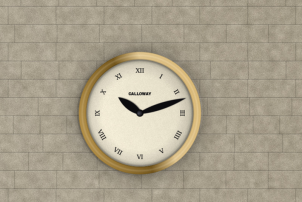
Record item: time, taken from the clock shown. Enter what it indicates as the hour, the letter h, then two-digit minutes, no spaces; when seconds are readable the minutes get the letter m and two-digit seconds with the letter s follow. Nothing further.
10h12
